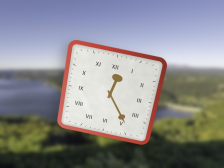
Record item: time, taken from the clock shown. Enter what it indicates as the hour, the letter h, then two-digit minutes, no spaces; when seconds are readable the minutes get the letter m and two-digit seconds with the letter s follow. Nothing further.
12h24
